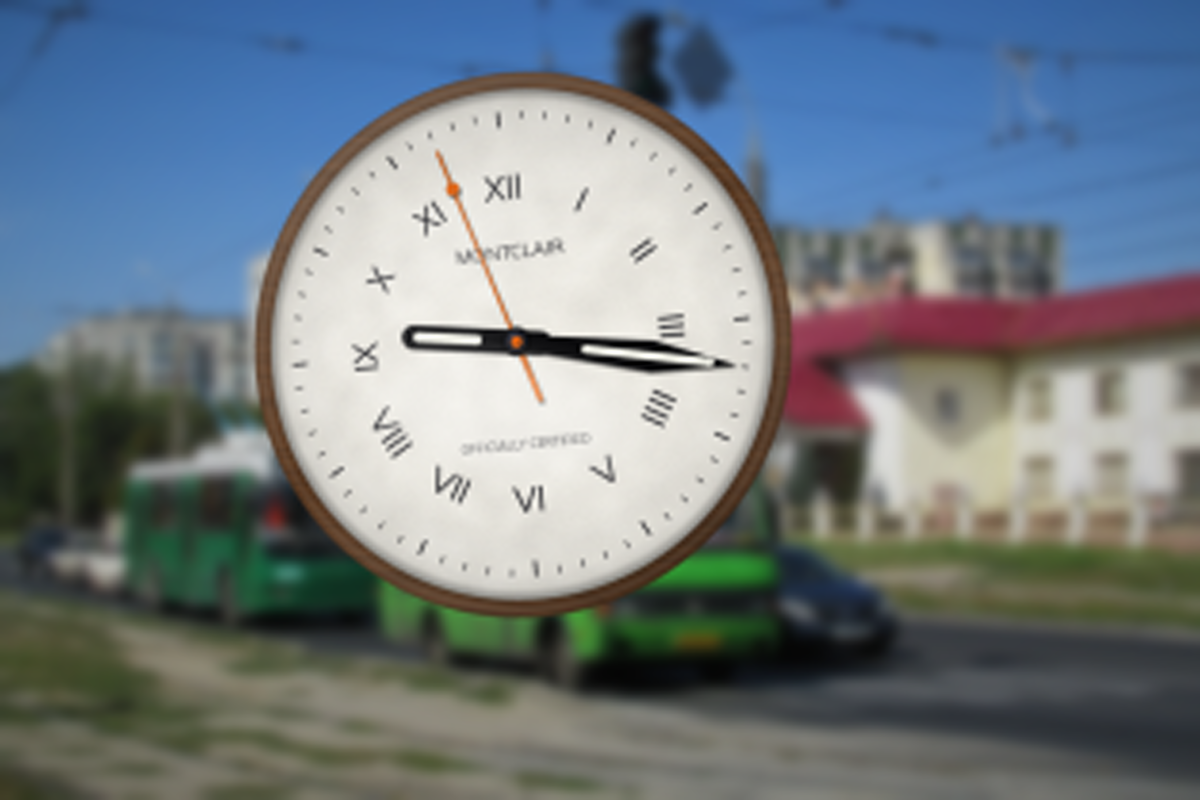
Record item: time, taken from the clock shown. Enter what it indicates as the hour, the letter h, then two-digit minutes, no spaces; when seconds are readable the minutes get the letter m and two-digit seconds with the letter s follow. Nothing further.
9h16m57s
